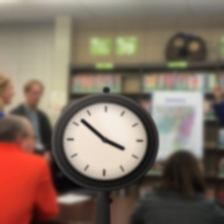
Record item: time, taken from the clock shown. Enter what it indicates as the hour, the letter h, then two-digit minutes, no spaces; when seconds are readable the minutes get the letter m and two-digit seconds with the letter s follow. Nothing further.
3h52
